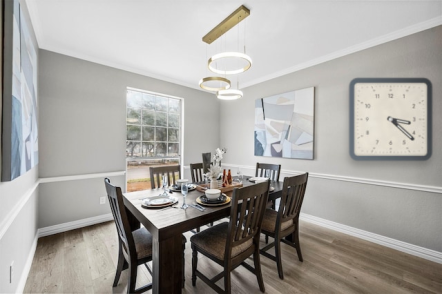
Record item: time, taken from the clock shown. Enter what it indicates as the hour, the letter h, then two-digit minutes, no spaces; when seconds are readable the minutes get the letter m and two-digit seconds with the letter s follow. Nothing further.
3h22
